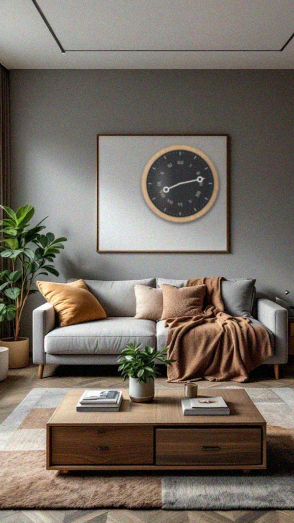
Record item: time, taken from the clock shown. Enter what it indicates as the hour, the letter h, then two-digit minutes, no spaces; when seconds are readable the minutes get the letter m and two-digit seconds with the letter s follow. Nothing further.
8h13
